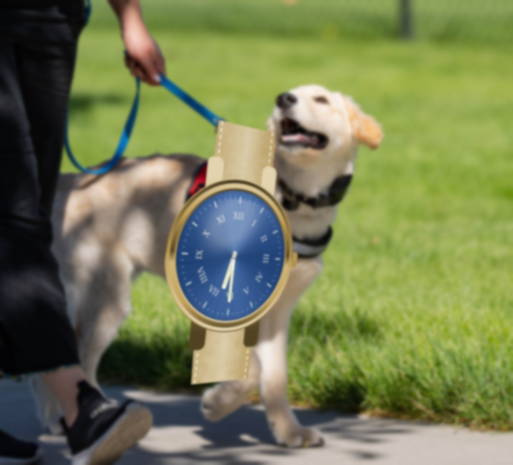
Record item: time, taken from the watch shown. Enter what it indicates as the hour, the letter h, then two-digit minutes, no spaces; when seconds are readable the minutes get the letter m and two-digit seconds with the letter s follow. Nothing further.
6h30
